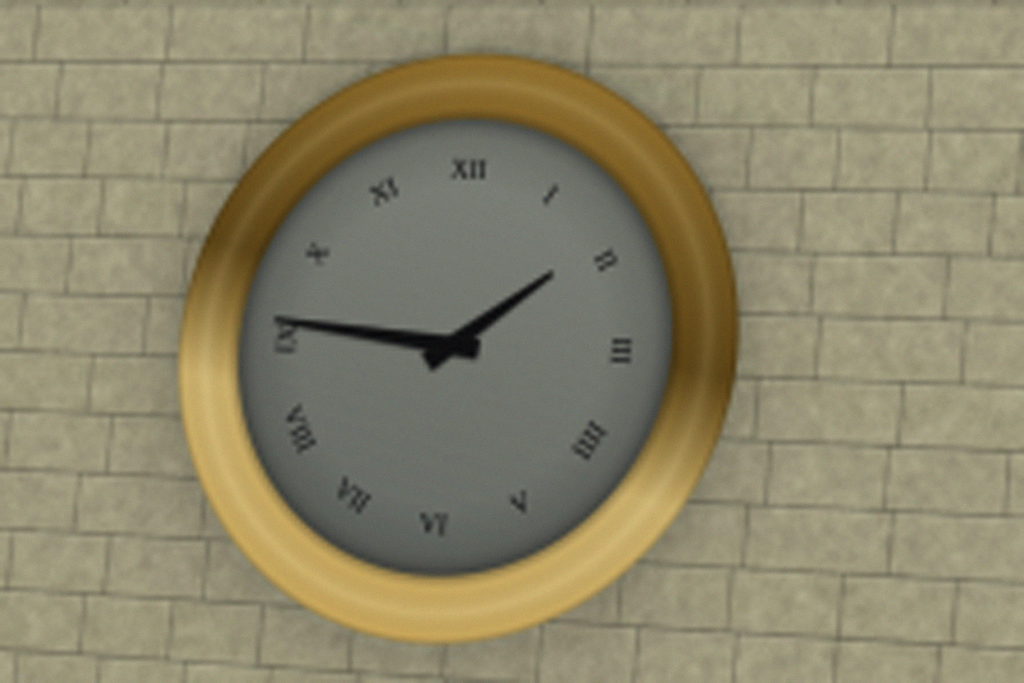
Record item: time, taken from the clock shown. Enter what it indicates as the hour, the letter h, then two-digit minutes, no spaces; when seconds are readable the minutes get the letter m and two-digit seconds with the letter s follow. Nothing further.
1h46
